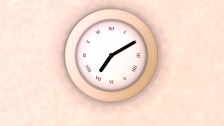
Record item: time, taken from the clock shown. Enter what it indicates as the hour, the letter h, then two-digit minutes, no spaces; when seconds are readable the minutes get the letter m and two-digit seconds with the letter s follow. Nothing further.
7h10
